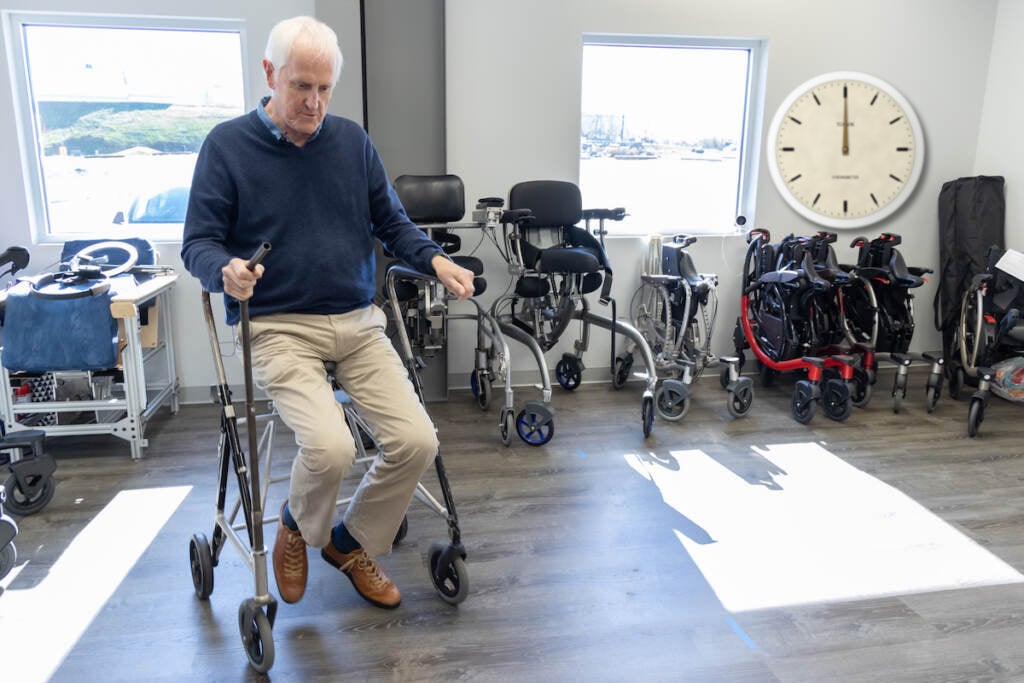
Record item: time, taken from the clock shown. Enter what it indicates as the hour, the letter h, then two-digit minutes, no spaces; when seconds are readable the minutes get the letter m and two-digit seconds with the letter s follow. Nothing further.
12h00
